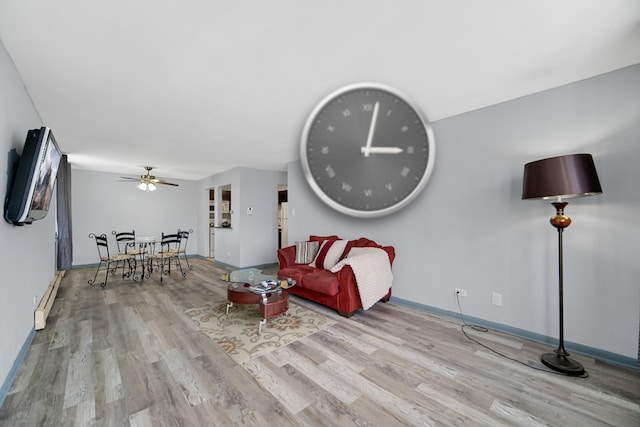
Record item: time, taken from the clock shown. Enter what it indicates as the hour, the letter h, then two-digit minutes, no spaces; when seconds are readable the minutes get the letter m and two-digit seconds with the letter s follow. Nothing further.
3h02
